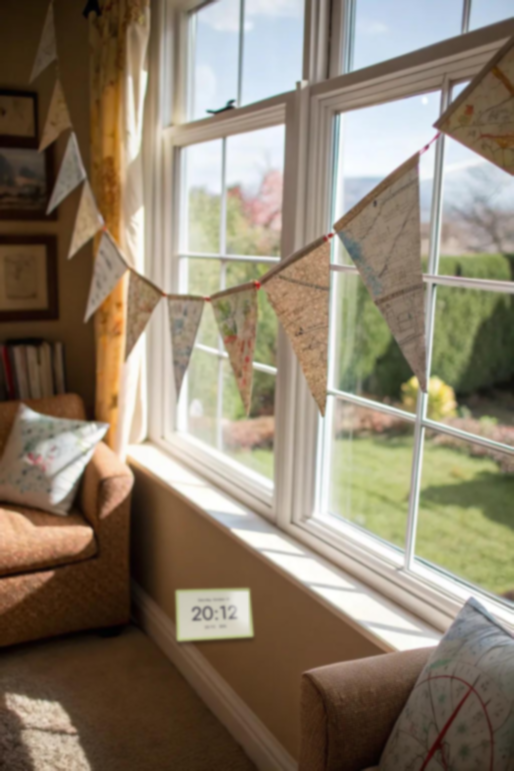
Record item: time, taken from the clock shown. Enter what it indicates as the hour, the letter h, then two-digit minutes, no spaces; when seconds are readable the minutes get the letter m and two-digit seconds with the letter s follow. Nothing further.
20h12
